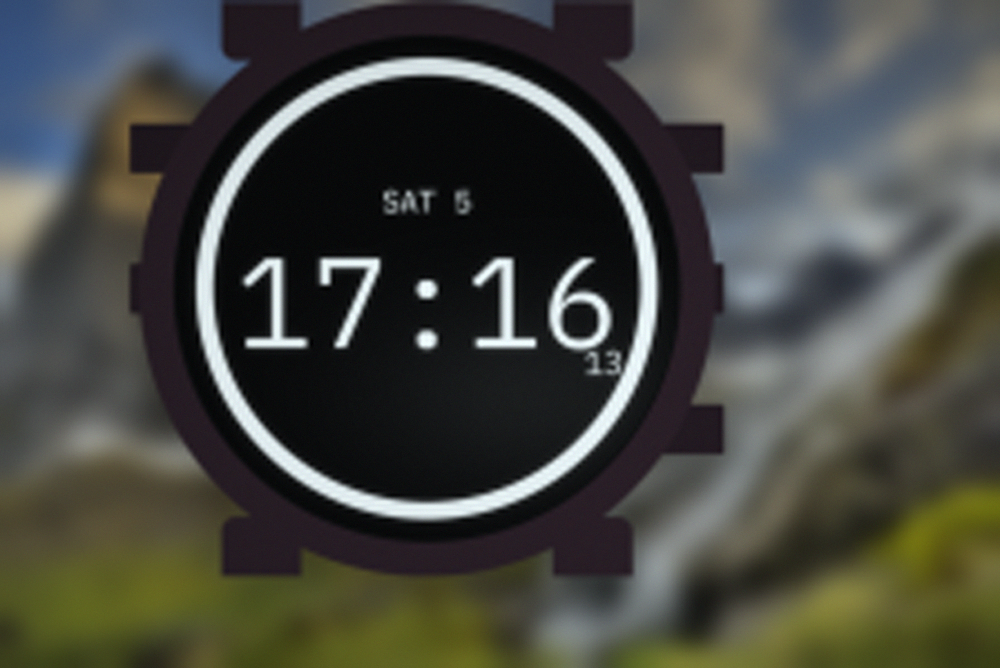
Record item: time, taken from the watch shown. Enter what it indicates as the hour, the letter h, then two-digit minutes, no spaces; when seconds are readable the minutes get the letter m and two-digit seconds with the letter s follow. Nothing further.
17h16m13s
